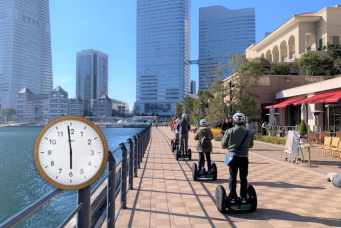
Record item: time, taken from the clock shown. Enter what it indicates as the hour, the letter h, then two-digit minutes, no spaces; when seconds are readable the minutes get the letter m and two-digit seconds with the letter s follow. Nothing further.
5h59
